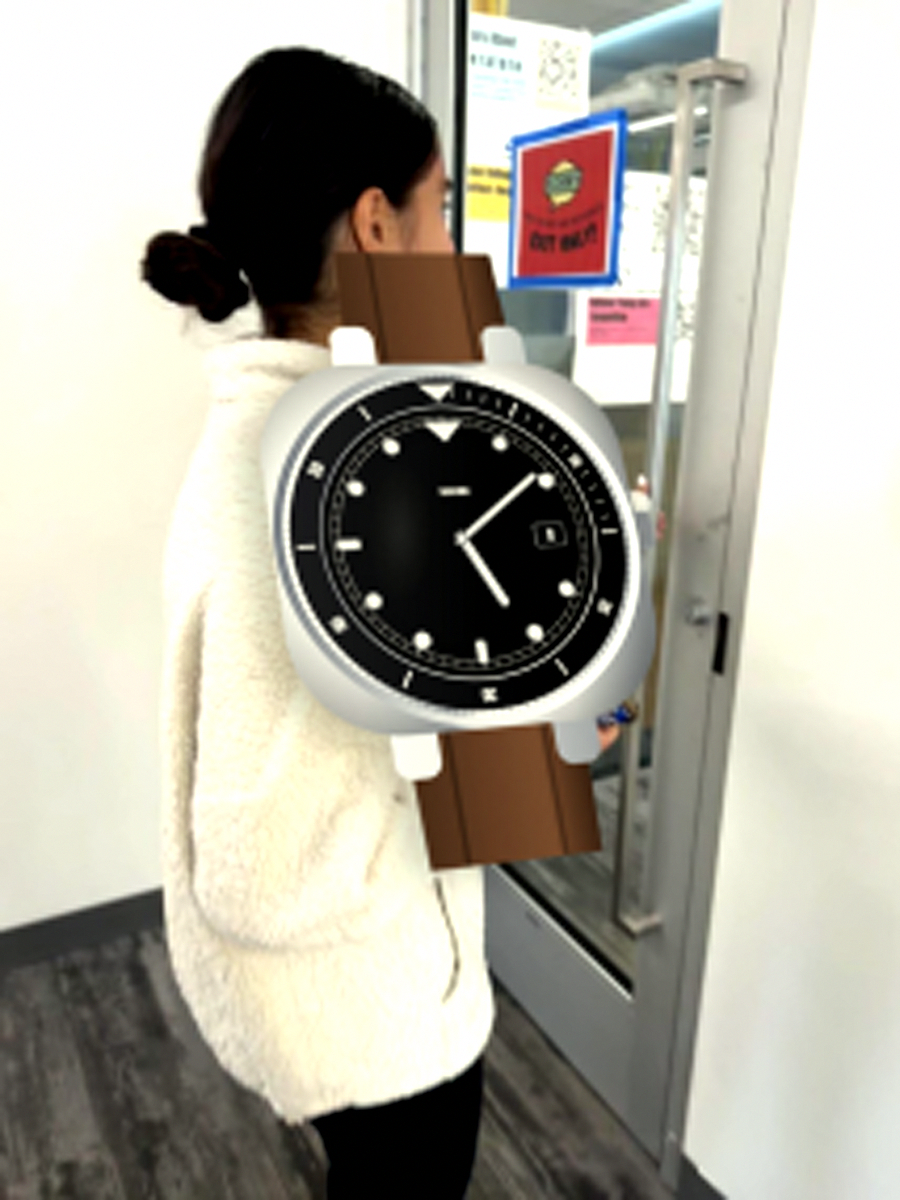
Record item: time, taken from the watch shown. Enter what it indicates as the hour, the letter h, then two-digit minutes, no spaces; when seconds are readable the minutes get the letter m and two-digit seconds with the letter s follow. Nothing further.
5h09
